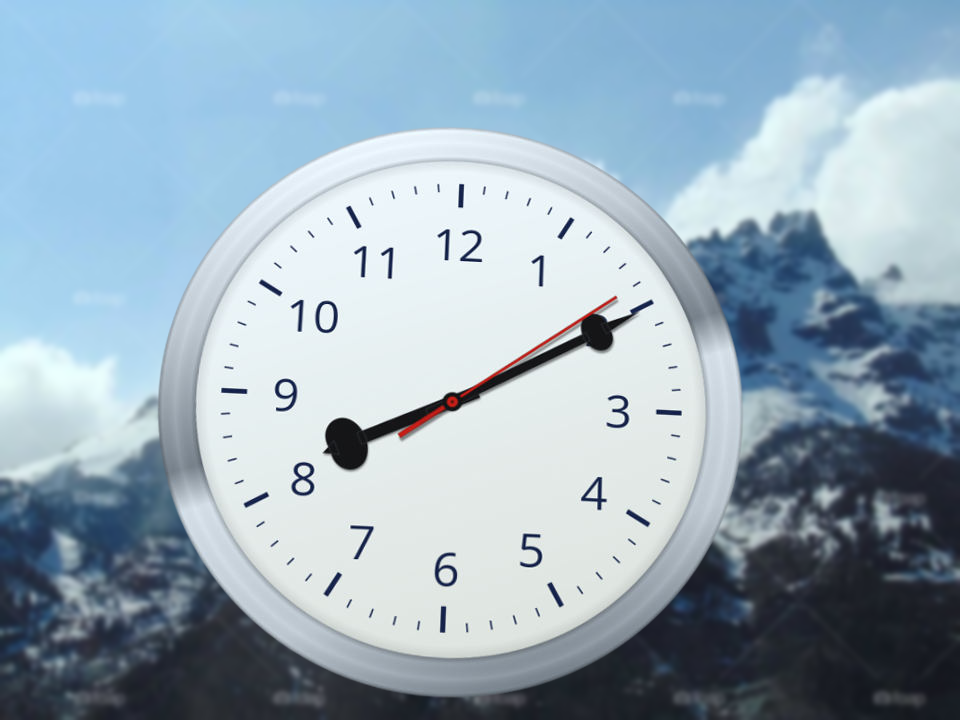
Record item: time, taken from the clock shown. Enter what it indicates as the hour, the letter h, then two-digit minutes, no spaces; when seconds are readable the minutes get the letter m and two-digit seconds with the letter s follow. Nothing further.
8h10m09s
